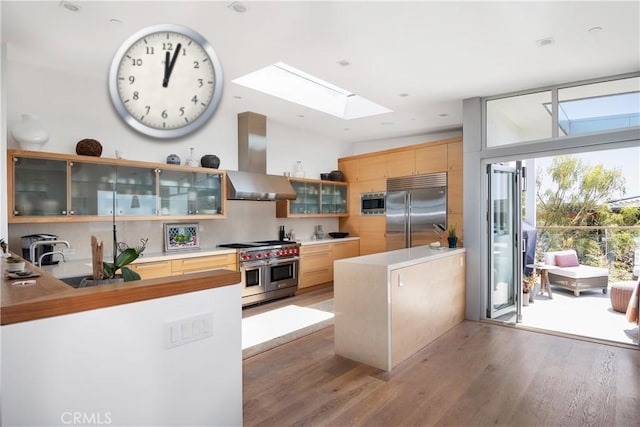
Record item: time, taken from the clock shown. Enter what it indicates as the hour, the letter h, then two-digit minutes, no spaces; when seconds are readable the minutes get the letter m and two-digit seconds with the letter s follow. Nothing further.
12h03
